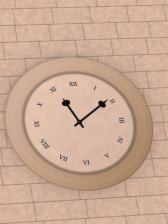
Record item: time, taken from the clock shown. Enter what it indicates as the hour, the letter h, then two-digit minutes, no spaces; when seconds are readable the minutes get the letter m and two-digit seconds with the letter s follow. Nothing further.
11h09
